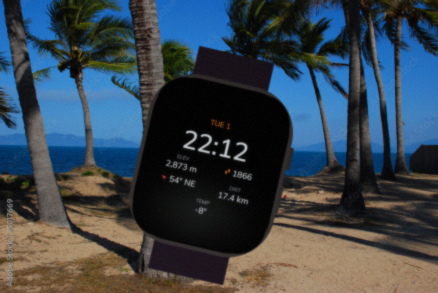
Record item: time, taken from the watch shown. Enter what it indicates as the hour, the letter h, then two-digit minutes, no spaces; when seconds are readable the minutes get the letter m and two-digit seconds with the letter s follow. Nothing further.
22h12
